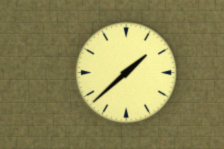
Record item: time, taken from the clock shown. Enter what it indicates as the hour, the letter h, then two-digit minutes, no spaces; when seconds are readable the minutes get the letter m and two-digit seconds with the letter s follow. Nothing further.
1h38
